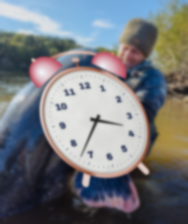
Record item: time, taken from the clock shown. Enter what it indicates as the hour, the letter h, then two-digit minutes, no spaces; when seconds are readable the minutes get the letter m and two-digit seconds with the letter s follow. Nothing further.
3h37
